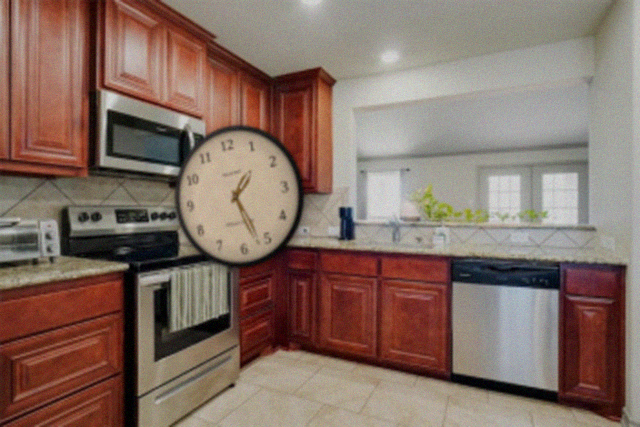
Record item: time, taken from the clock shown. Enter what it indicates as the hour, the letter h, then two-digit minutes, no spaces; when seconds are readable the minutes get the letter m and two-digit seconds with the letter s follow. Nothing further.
1h27
